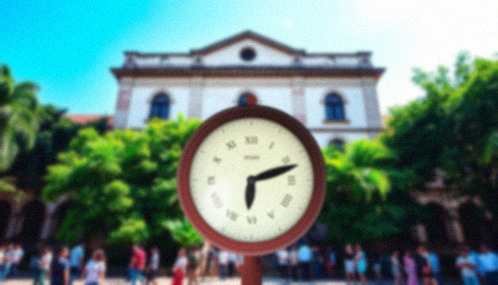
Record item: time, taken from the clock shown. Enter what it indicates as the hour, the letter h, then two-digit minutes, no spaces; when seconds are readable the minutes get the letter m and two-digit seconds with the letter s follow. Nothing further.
6h12
